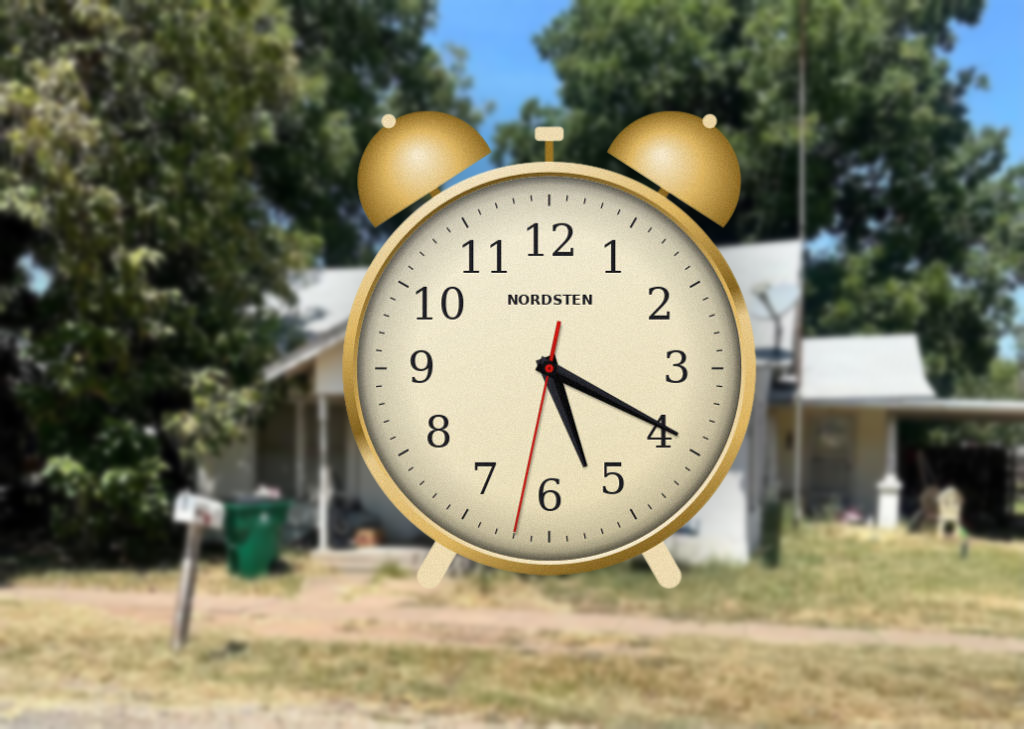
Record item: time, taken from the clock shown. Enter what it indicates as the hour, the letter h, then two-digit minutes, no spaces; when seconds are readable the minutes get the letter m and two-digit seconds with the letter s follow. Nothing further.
5h19m32s
